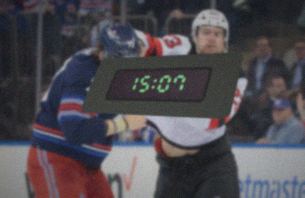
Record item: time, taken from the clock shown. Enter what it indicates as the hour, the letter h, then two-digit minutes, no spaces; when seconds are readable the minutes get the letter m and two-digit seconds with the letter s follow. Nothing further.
15h07
